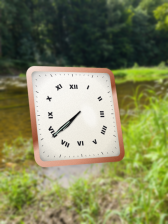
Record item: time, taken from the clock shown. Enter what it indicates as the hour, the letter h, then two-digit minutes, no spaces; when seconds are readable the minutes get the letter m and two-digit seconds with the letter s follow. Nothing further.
7h39
